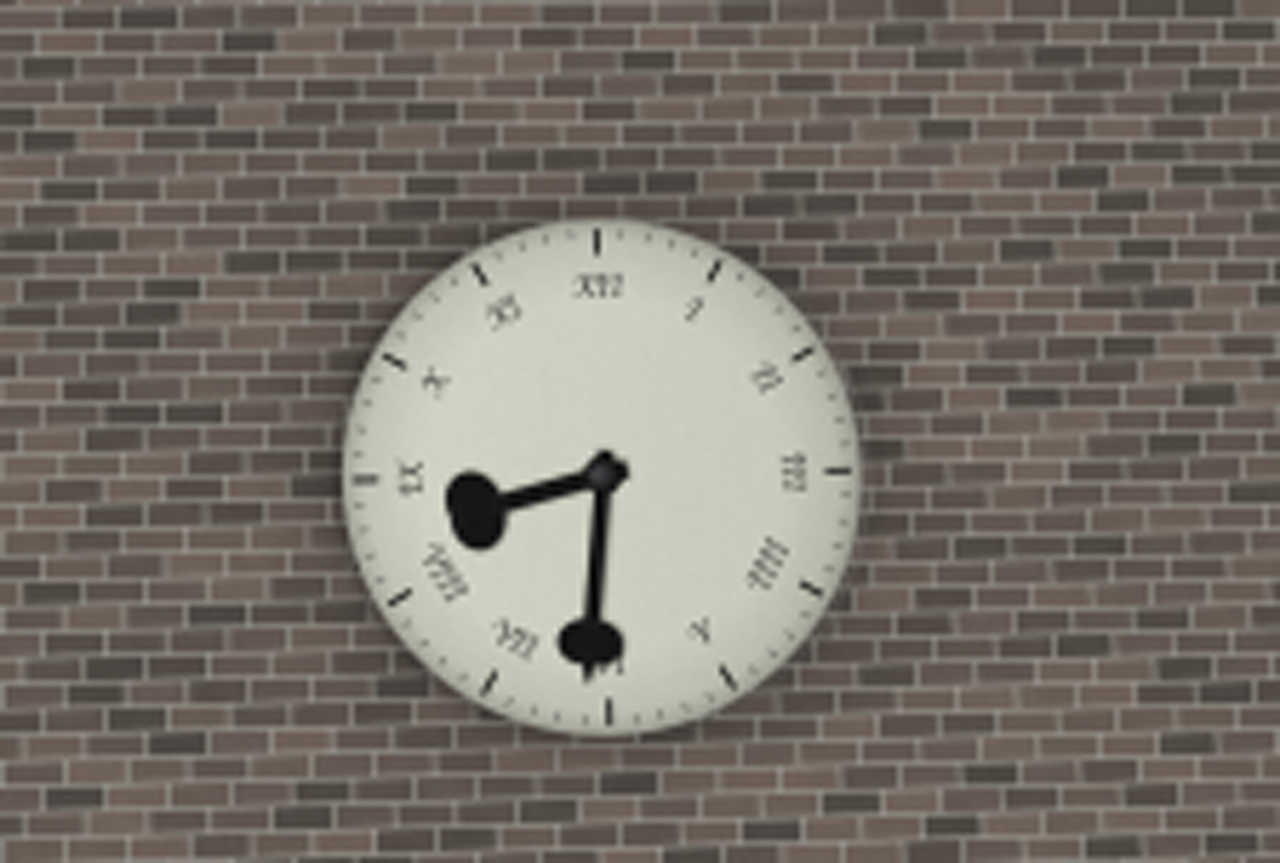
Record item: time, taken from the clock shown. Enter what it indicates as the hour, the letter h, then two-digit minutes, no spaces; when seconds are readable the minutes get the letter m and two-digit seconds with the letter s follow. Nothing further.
8h31
